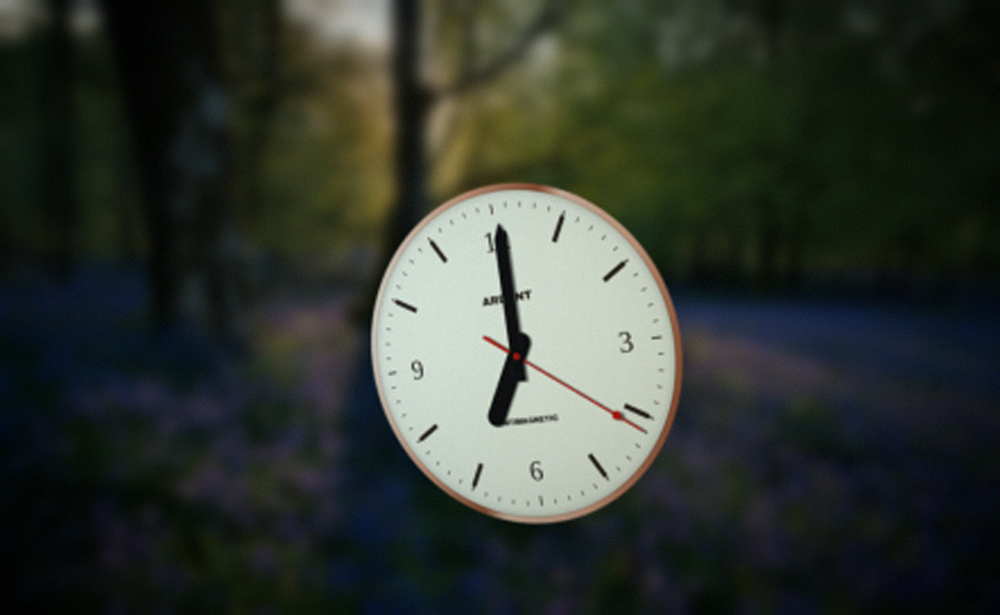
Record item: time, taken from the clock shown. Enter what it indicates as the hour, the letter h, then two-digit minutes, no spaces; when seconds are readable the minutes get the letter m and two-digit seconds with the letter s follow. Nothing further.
7h00m21s
